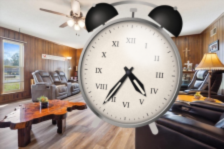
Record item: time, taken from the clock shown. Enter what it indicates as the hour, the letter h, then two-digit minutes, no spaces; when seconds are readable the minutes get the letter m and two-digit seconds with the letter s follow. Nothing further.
4h36
